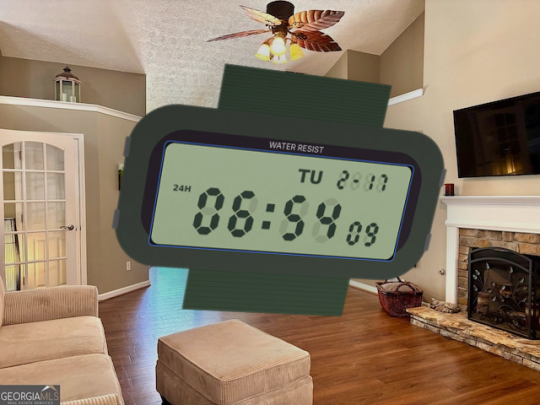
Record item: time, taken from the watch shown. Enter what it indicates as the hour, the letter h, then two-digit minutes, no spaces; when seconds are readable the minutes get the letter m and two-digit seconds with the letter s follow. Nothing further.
6h54m09s
